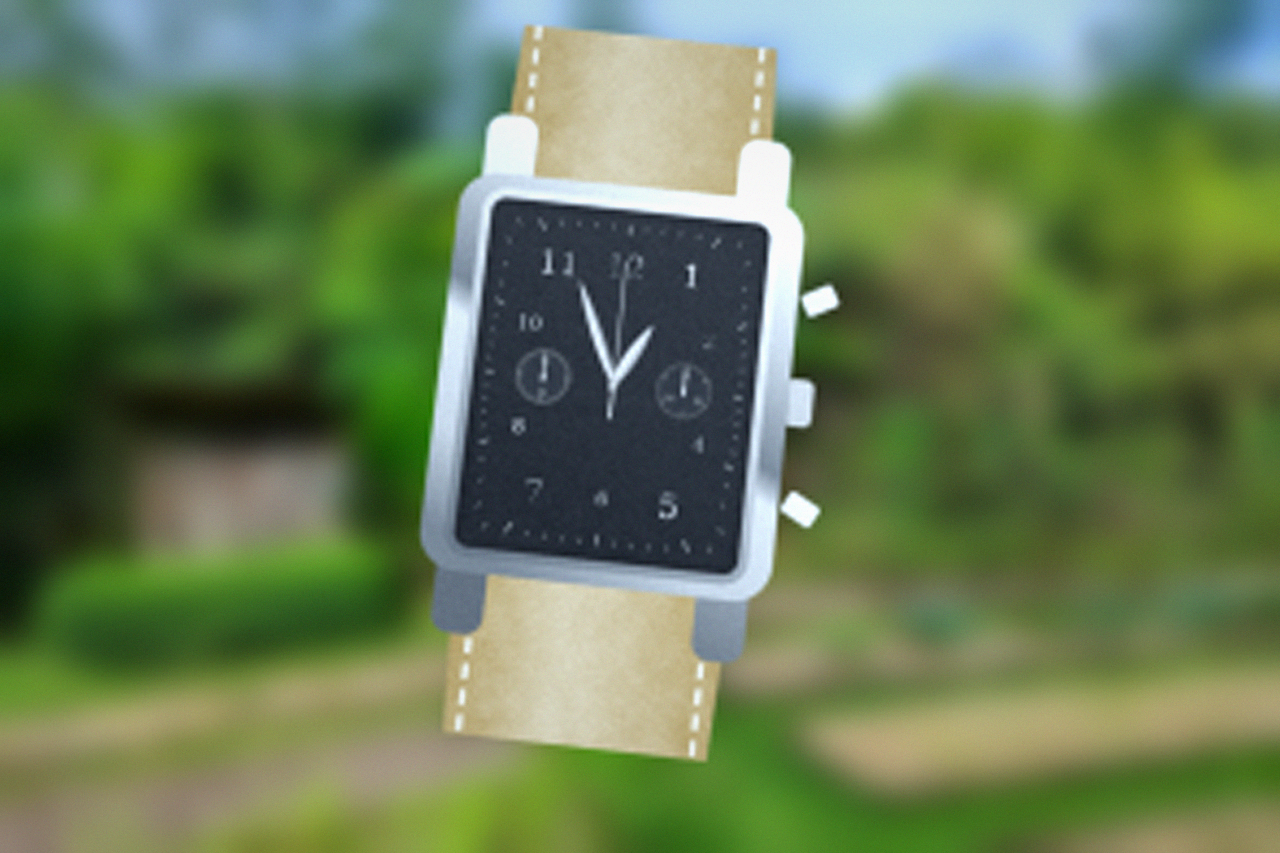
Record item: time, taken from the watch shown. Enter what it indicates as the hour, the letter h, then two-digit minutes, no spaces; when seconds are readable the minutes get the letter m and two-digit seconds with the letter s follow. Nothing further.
12h56
